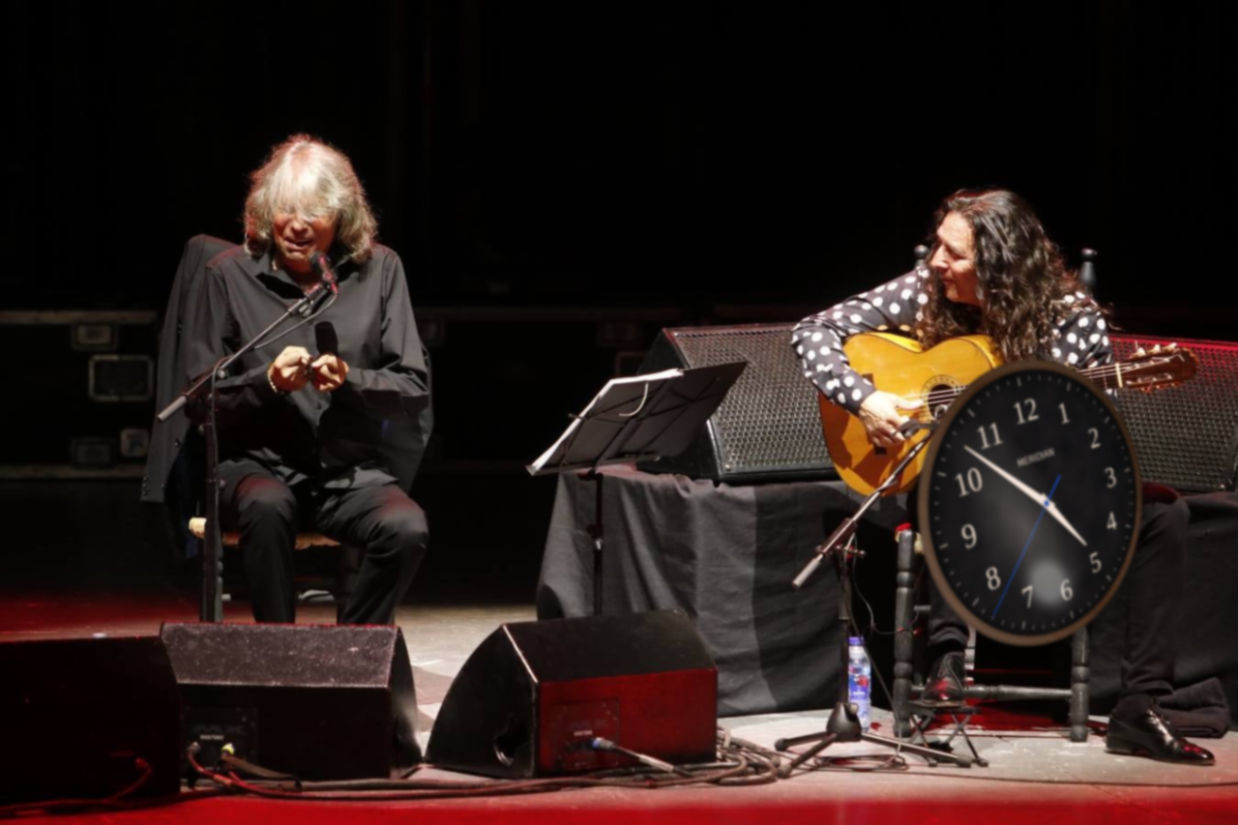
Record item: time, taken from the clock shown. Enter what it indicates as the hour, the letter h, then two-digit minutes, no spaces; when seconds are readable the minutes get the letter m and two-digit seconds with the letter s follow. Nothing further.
4h52m38s
